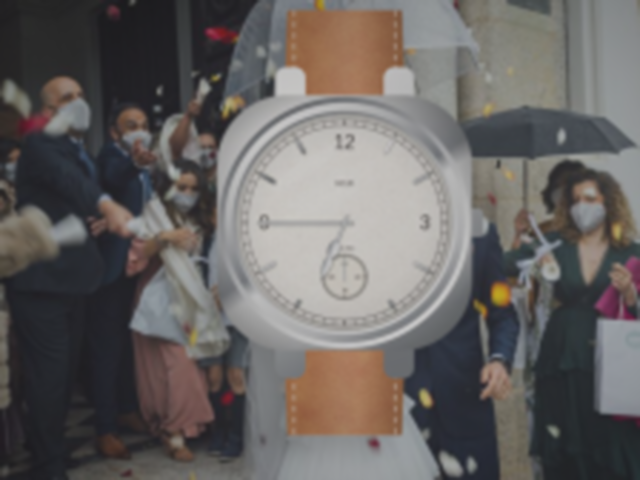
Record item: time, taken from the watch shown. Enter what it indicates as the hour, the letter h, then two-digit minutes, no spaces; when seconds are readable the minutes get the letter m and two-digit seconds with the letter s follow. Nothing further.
6h45
